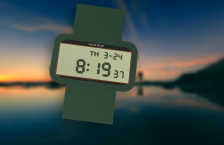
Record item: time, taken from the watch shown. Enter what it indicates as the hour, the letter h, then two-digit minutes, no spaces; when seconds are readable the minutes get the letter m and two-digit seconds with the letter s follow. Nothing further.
8h19m37s
